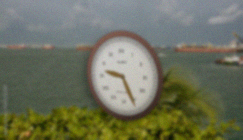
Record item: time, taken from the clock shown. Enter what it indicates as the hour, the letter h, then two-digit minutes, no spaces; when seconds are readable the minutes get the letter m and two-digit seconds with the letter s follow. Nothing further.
9h26
